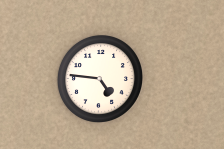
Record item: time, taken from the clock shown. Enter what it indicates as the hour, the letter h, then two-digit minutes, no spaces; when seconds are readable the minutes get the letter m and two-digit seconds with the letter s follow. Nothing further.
4h46
